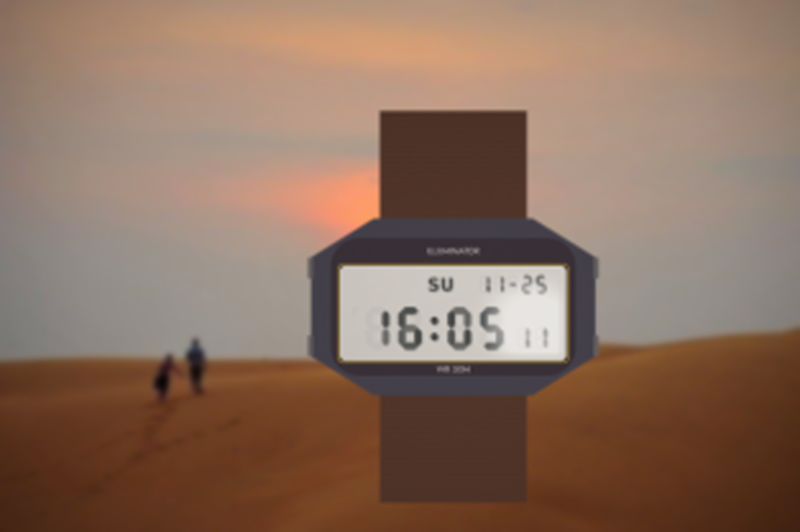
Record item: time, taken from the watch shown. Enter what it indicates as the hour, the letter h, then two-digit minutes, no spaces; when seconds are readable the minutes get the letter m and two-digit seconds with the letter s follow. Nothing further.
16h05m11s
